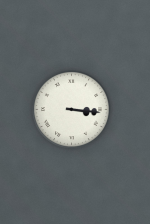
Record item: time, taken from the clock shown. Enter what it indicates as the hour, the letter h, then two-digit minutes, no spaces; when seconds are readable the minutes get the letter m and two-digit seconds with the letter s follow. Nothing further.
3h16
